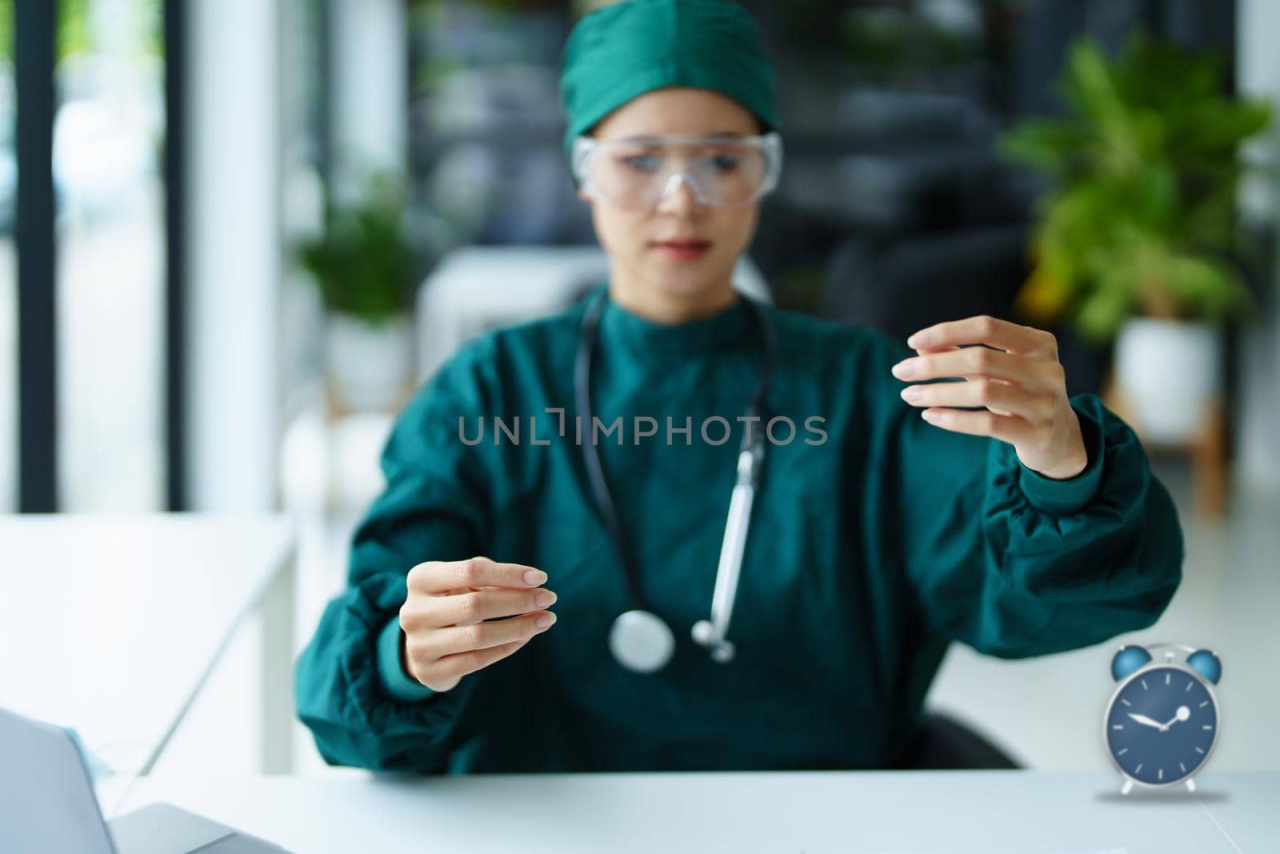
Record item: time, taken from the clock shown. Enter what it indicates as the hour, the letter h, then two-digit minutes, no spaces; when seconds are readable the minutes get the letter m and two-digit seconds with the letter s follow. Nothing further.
1h48
